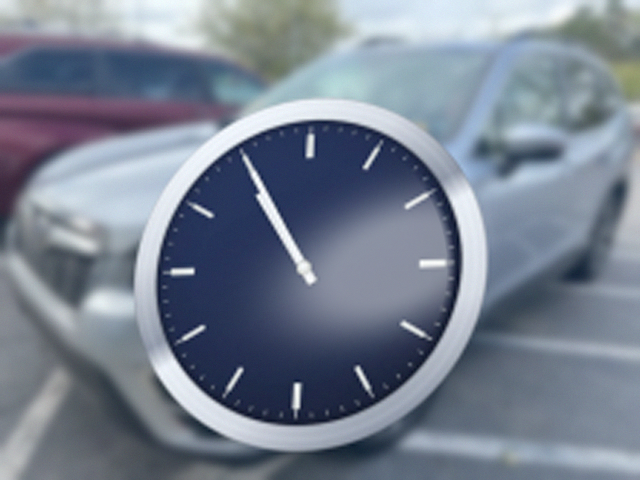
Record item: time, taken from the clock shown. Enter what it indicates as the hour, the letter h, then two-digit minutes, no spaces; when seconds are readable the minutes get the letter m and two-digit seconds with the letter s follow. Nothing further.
10h55
